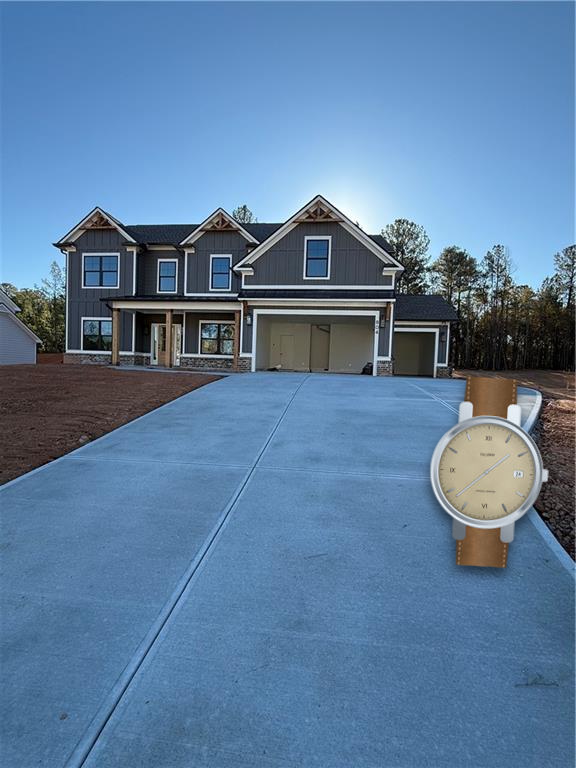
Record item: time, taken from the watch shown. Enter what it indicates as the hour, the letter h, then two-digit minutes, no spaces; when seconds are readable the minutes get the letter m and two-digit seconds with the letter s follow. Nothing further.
1h38
